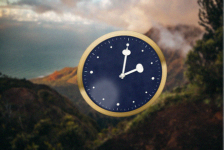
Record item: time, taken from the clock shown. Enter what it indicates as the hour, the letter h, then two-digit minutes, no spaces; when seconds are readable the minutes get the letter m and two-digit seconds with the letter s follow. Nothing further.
2h00
